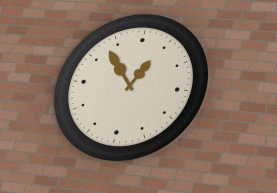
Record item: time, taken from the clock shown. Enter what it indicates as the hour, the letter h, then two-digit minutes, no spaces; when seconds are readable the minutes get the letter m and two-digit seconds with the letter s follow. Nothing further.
12h53
